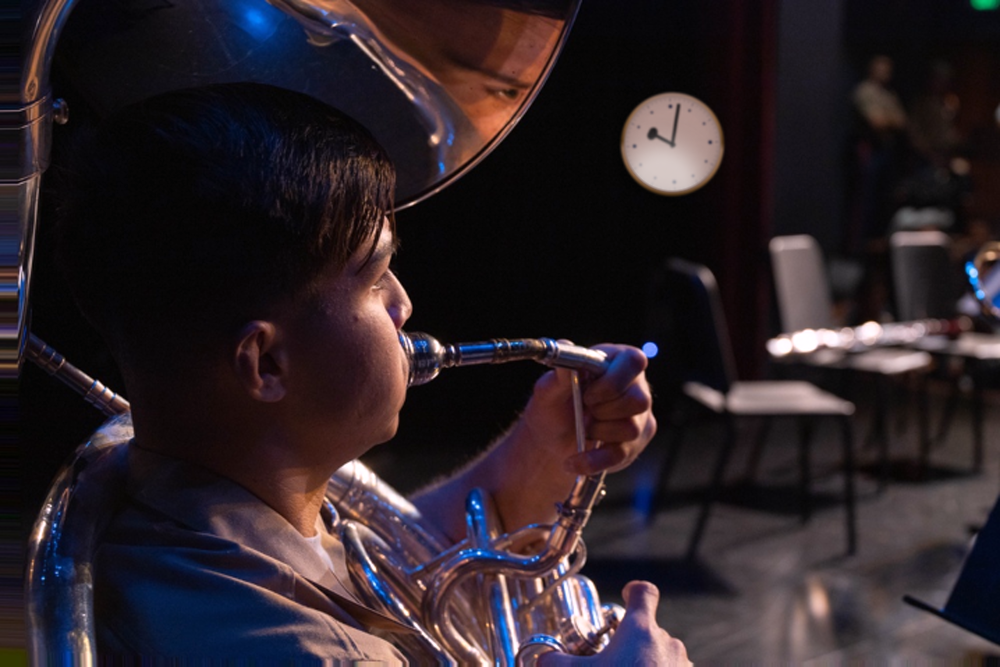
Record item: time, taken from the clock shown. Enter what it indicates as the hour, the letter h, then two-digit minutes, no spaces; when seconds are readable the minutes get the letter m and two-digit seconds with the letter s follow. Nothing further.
10h02
